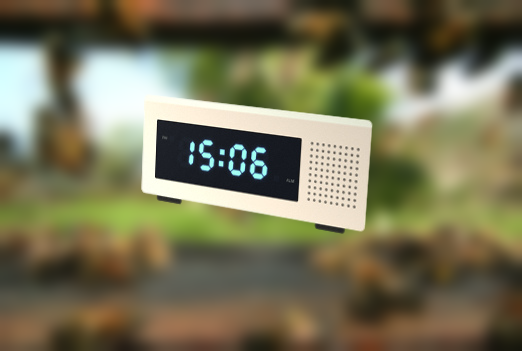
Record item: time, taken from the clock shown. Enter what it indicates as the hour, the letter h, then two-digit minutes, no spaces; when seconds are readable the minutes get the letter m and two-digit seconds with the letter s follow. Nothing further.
15h06
